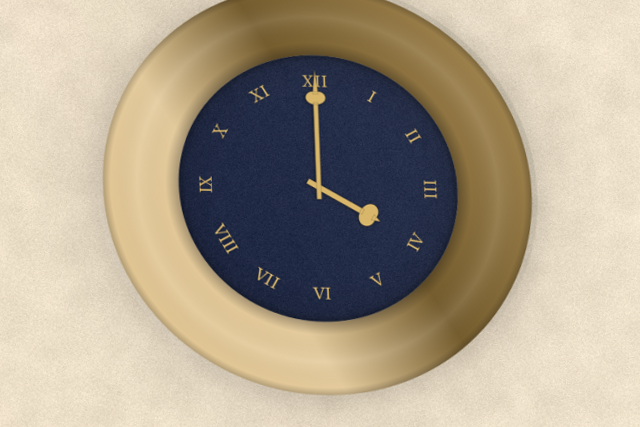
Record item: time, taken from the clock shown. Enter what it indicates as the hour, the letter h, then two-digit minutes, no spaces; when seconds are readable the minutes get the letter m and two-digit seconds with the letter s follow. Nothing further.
4h00
